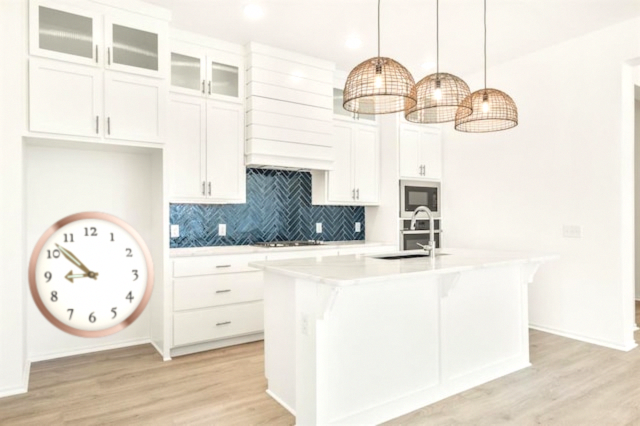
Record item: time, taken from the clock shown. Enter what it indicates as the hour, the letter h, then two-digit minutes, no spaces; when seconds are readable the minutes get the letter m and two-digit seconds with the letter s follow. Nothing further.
8h52
